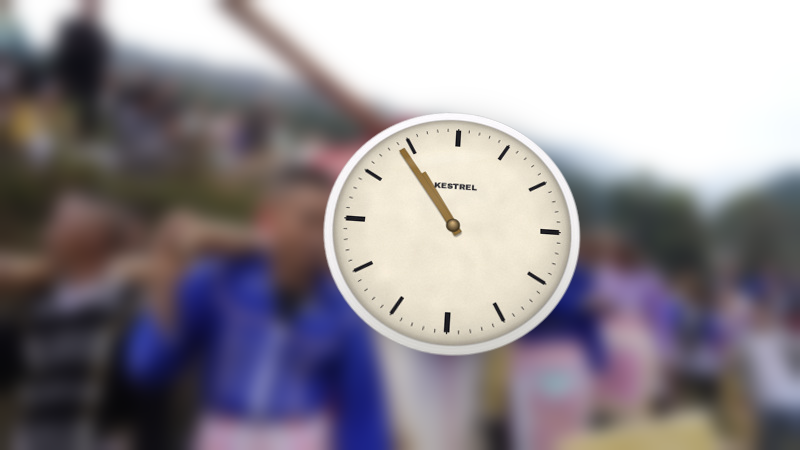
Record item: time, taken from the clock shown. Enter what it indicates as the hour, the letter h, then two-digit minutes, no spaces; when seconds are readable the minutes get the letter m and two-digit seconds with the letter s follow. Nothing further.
10h54
